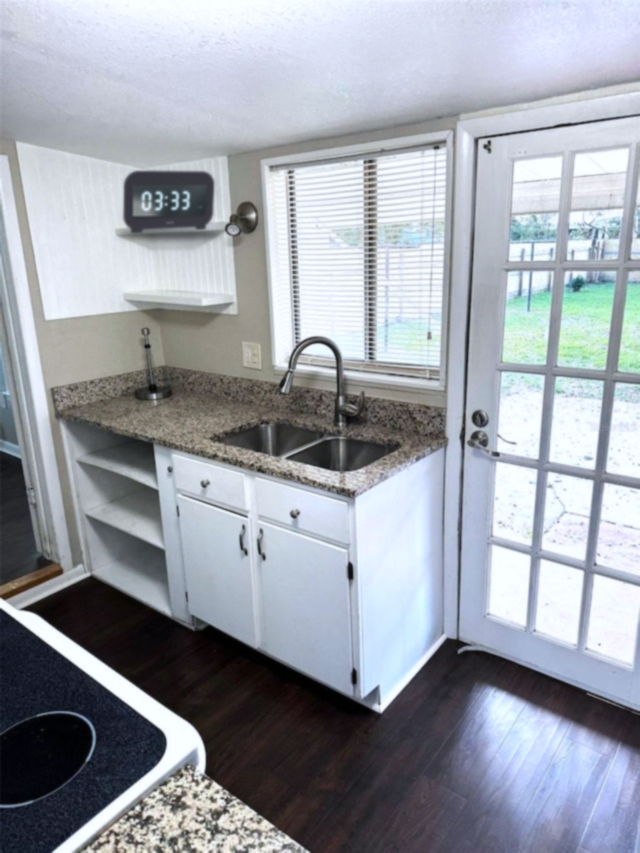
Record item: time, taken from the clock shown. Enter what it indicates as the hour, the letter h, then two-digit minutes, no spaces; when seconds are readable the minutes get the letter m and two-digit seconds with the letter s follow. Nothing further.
3h33
